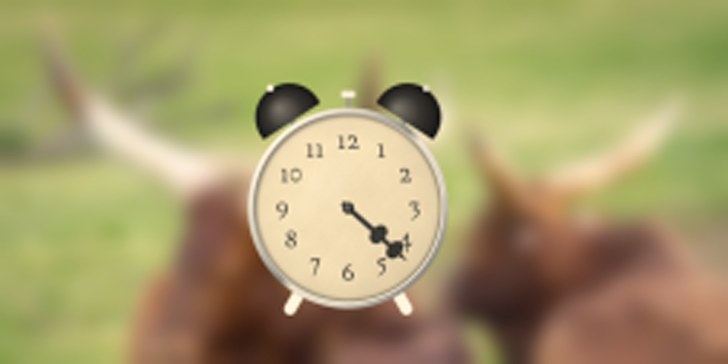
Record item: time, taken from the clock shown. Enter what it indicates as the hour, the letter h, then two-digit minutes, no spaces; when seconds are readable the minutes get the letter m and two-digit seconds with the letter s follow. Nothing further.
4h22
